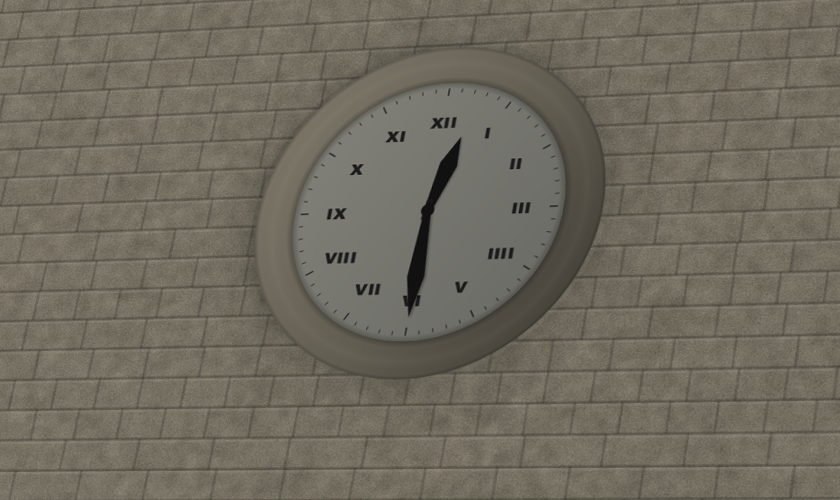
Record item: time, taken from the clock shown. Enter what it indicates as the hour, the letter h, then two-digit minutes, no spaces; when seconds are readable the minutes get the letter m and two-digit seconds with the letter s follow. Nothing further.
12h30
